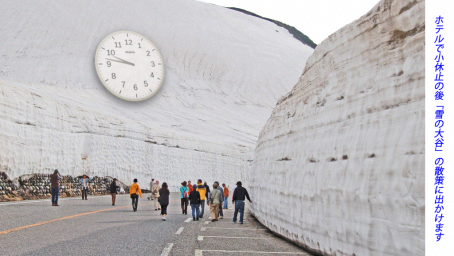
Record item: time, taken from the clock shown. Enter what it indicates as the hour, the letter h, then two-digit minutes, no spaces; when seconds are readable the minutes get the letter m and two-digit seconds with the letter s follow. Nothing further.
9h47
